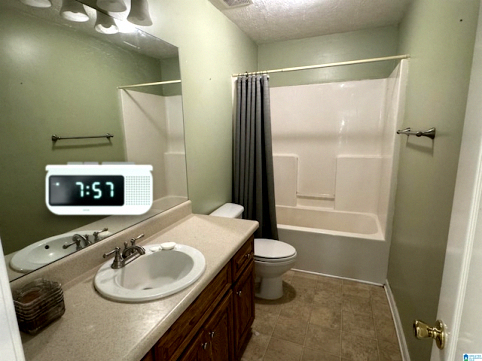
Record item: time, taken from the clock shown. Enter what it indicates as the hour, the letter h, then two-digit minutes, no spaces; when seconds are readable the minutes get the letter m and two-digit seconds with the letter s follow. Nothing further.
7h57
